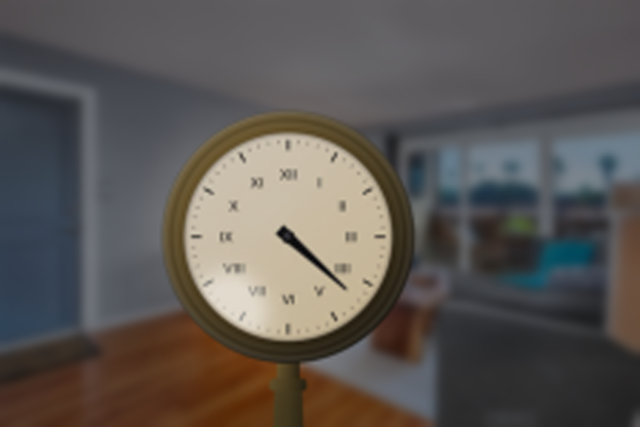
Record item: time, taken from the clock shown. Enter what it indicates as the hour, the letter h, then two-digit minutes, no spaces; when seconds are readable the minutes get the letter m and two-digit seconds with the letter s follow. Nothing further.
4h22
